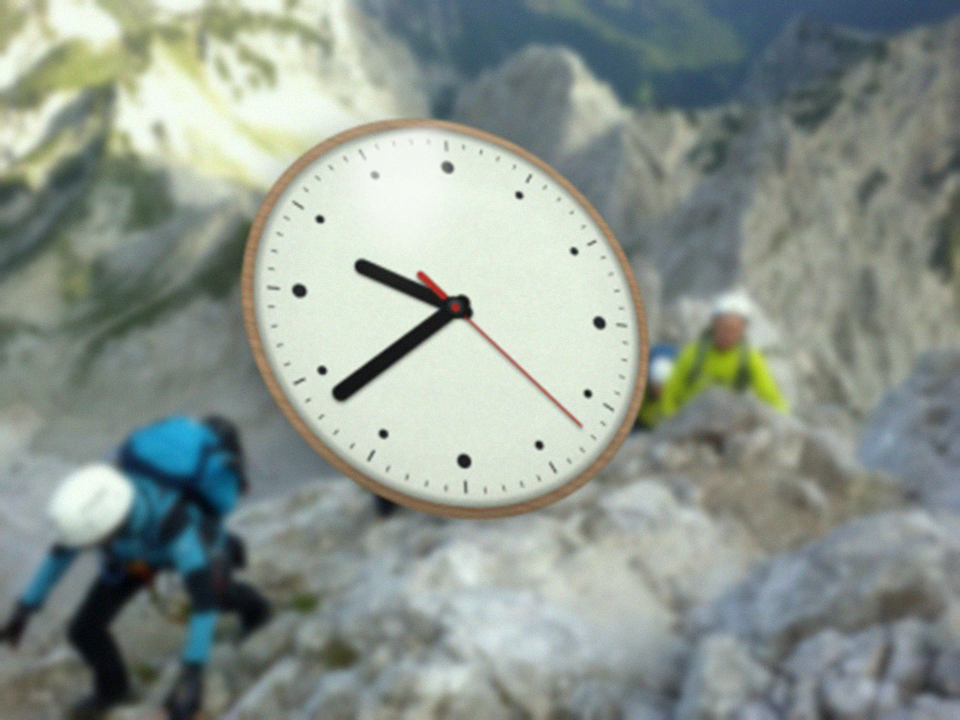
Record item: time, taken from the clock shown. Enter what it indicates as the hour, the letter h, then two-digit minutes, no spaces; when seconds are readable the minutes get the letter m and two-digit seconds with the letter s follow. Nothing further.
9h38m22s
